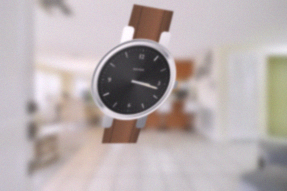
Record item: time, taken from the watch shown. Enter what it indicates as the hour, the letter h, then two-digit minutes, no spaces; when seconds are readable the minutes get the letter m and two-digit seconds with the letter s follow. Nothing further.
3h17
